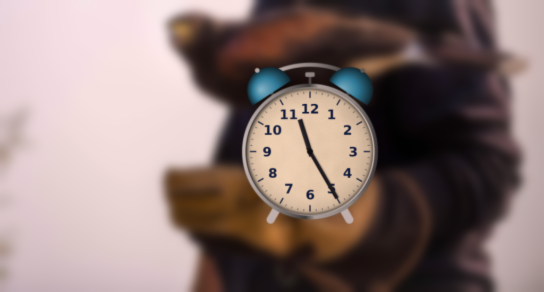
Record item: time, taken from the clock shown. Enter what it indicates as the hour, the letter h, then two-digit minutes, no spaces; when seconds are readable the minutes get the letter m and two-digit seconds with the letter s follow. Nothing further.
11h25
